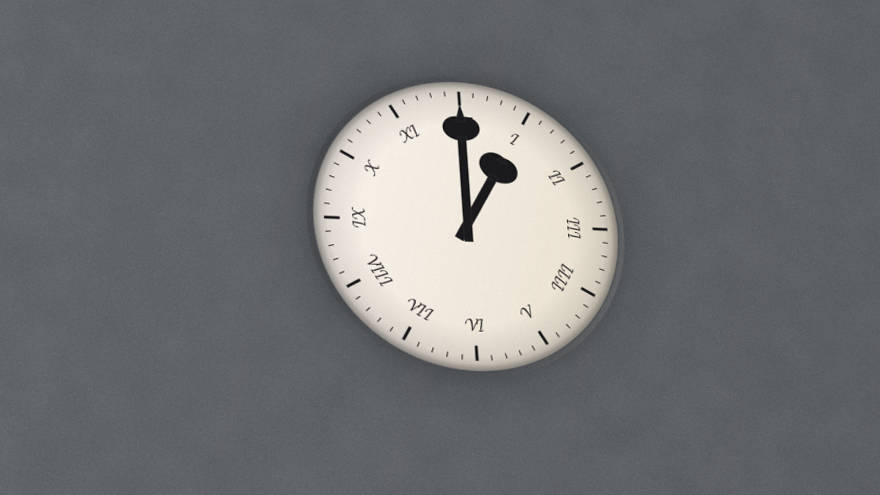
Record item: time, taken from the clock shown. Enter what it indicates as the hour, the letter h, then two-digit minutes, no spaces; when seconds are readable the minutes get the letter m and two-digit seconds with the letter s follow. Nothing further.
1h00
